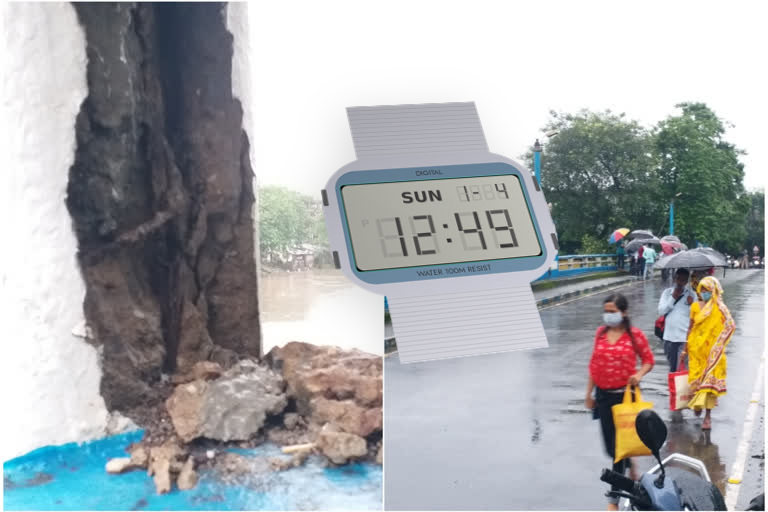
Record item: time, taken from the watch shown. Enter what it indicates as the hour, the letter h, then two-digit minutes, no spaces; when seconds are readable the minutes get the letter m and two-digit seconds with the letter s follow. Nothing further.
12h49
